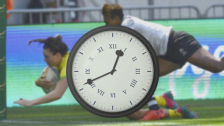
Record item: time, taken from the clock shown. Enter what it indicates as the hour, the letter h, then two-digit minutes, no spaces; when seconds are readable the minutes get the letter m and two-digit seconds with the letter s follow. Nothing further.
12h41
